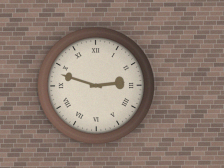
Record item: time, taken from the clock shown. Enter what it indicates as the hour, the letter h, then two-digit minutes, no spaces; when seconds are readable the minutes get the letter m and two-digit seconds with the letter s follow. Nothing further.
2h48
